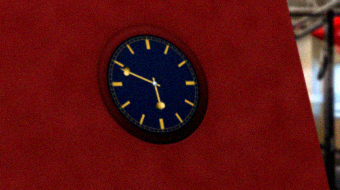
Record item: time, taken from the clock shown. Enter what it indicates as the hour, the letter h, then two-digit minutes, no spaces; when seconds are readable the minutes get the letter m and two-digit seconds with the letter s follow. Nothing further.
5h49
